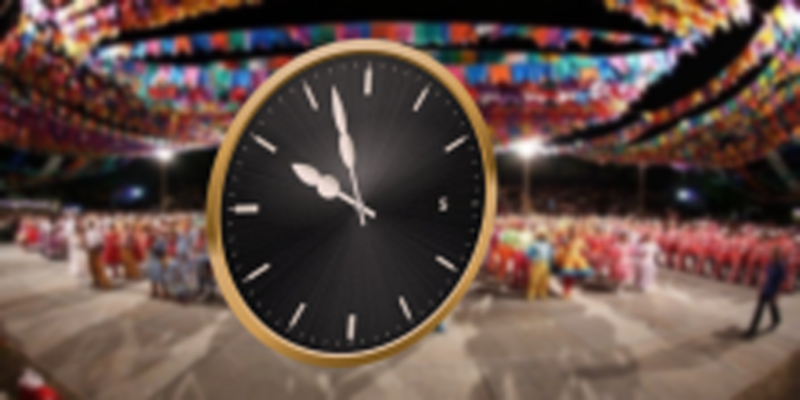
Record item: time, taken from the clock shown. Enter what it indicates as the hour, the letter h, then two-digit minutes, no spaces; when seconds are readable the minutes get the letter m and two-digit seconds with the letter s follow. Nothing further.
9h57
